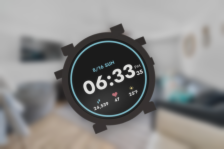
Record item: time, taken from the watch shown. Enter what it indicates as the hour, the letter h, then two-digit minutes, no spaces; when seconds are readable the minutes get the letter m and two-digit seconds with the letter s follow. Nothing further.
6h33
